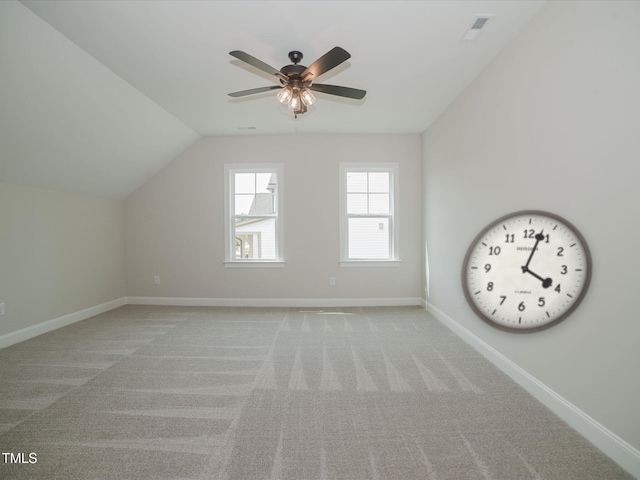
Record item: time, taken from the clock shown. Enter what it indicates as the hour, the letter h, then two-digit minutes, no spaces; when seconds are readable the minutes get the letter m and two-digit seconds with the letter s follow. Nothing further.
4h03
